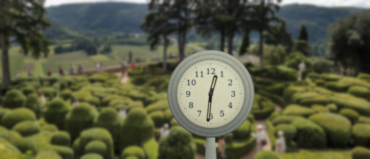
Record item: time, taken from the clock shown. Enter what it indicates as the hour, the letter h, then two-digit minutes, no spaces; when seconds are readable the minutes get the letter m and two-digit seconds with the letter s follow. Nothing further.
12h31
